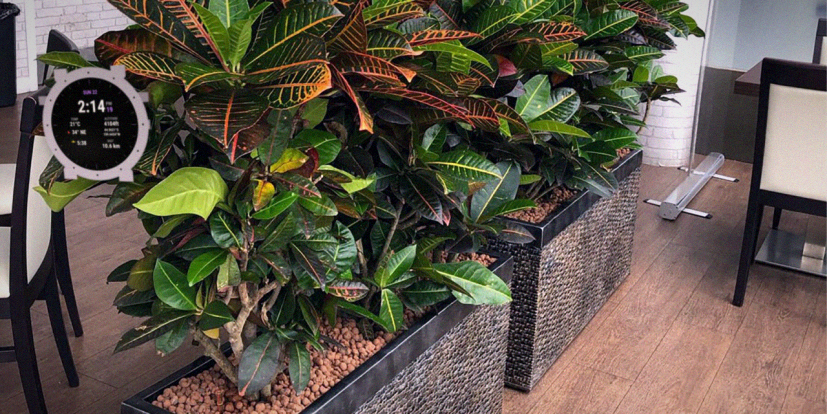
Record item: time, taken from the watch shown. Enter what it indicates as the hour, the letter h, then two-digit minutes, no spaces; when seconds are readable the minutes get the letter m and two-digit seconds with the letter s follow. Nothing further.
2h14
